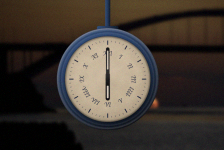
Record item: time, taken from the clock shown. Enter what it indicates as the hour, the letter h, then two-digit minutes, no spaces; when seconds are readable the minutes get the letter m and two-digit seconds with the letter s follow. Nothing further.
6h00
